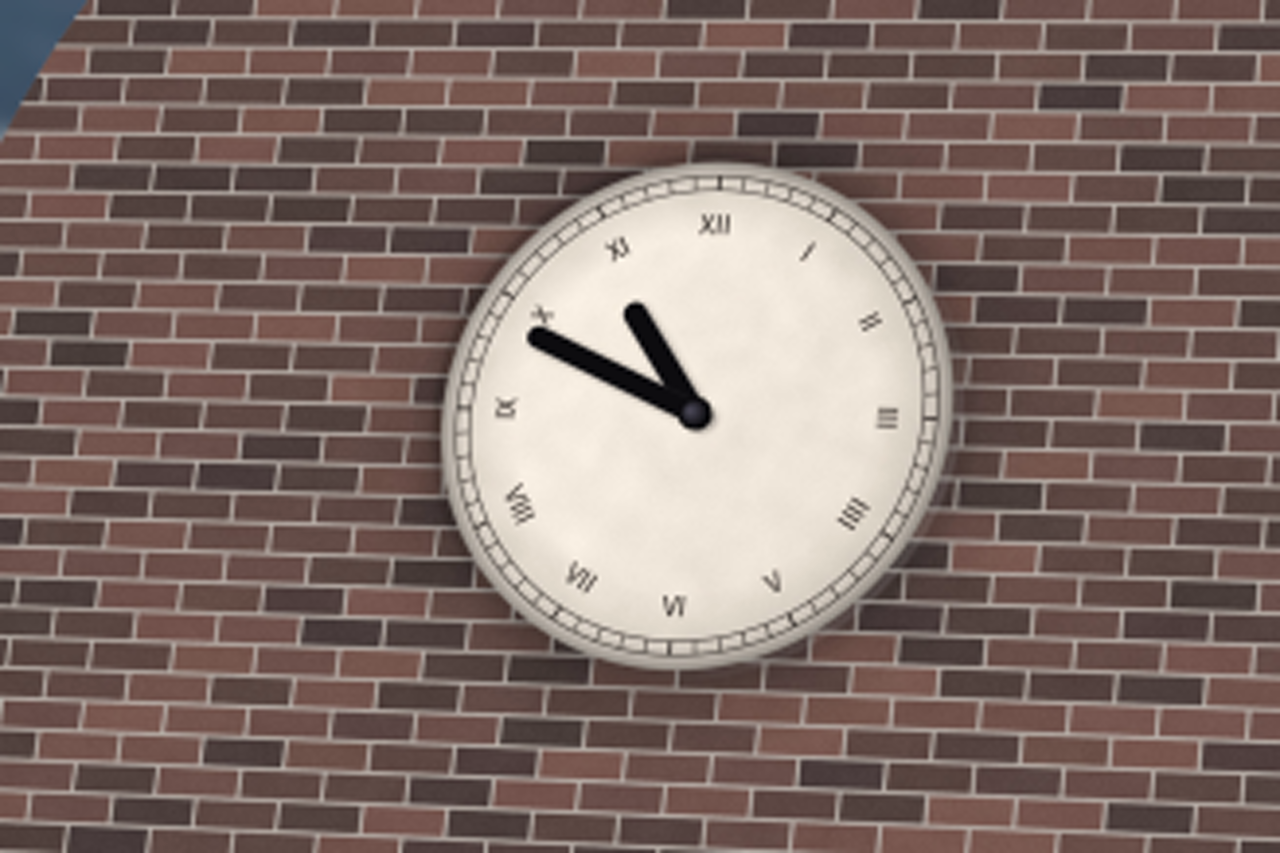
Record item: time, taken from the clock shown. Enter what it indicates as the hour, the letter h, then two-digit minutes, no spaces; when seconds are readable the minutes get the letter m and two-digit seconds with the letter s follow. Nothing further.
10h49
